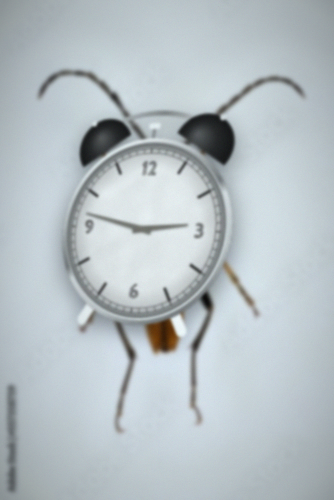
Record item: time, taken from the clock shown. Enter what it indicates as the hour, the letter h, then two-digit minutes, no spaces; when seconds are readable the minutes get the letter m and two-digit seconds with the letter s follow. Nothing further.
2h47
